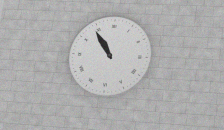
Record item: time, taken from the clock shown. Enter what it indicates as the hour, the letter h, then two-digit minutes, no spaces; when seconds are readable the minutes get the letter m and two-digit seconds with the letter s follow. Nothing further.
10h54
